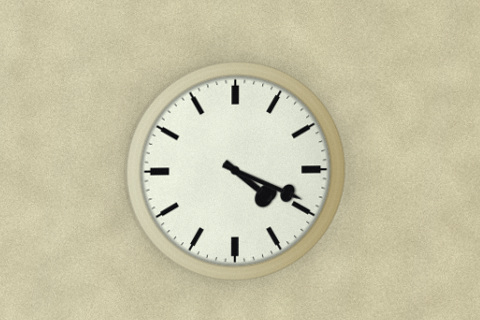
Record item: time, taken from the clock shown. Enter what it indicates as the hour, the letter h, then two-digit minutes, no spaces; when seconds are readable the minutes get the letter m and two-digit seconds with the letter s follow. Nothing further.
4h19
